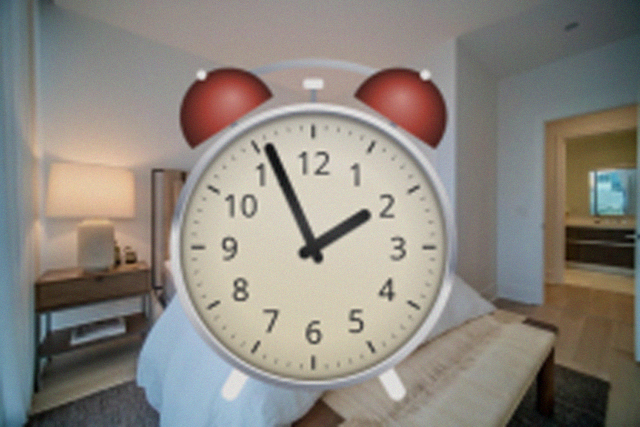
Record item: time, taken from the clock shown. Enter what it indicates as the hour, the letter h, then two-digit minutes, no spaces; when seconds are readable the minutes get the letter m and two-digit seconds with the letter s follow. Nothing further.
1h56
